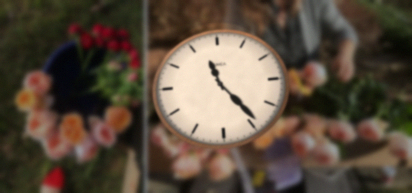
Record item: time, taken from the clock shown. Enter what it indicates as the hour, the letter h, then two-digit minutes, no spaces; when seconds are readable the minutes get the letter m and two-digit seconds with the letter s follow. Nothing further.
11h24
